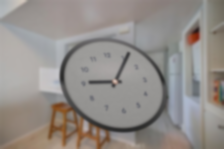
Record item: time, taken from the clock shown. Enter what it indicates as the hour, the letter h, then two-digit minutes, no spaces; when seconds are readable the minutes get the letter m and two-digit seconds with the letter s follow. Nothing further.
9h06
